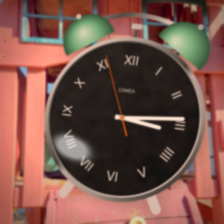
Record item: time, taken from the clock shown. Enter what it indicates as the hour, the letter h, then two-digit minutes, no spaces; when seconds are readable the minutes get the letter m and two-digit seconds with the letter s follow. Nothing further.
3h13m56s
